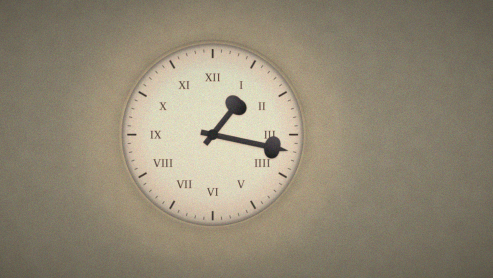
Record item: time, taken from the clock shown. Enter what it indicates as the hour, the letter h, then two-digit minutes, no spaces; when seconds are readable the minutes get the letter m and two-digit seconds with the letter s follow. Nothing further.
1h17
